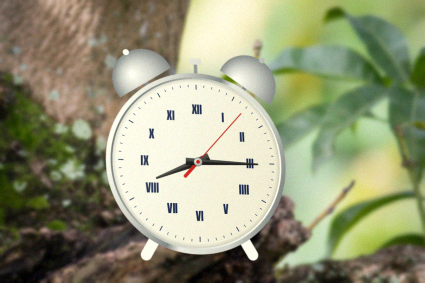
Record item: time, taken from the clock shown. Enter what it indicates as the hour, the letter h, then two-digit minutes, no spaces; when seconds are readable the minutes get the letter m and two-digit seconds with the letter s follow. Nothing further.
8h15m07s
